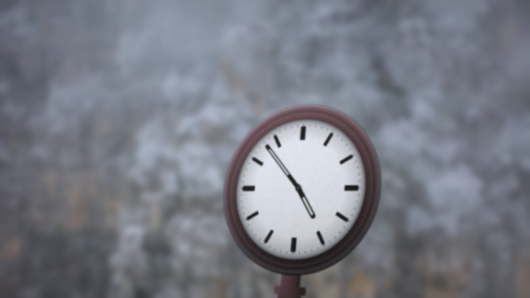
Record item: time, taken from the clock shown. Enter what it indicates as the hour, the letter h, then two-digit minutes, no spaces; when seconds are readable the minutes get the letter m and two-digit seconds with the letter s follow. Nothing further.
4h53
